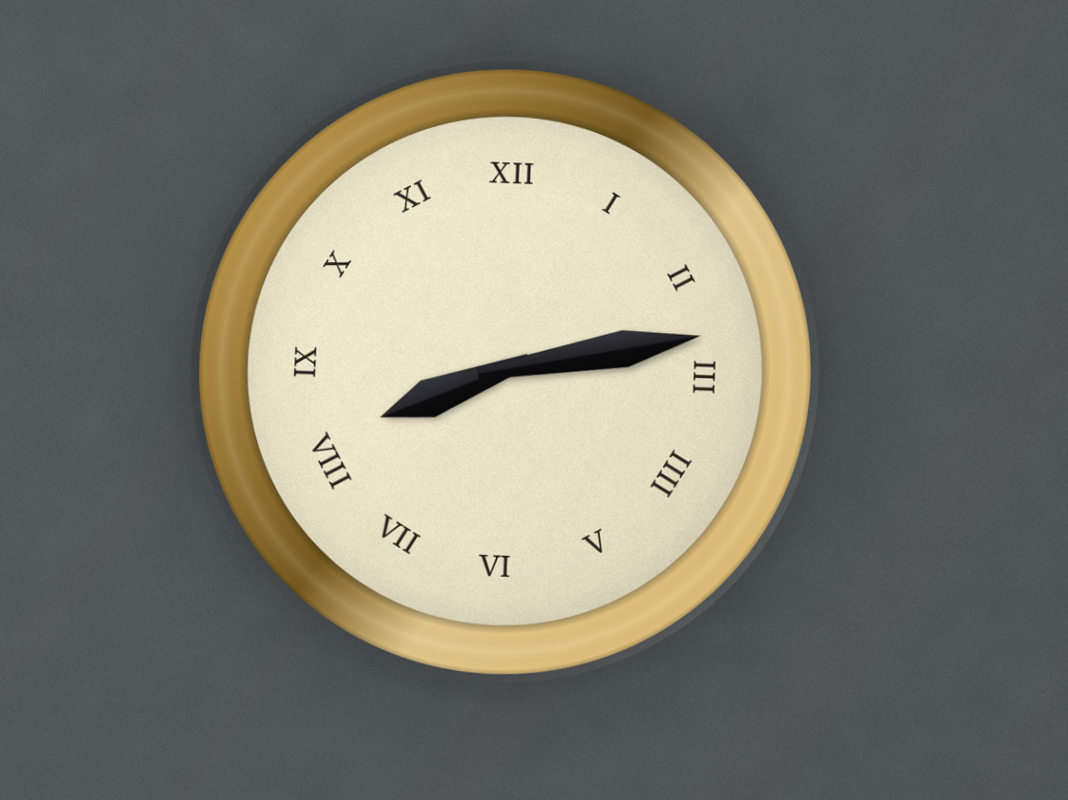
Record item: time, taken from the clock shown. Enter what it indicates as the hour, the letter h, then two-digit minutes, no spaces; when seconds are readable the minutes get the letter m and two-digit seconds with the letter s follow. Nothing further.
8h13
